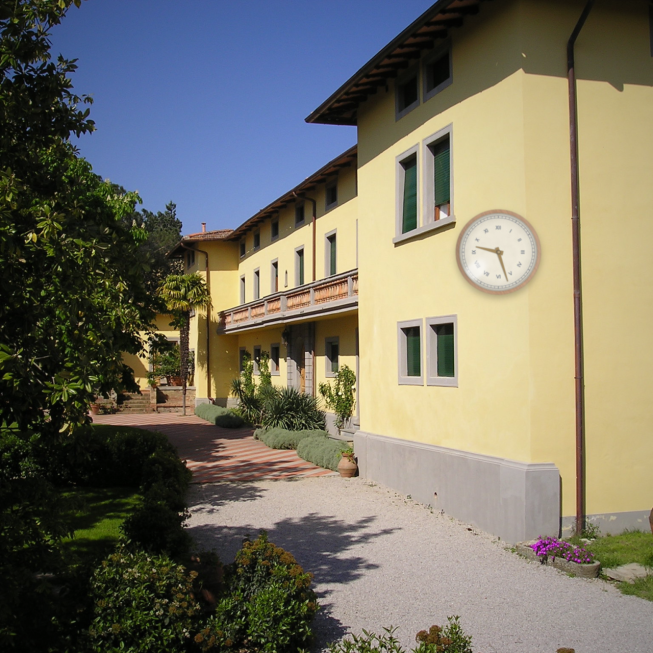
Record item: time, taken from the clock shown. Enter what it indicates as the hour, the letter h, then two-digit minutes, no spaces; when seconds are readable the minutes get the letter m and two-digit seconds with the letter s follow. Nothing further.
9h27
